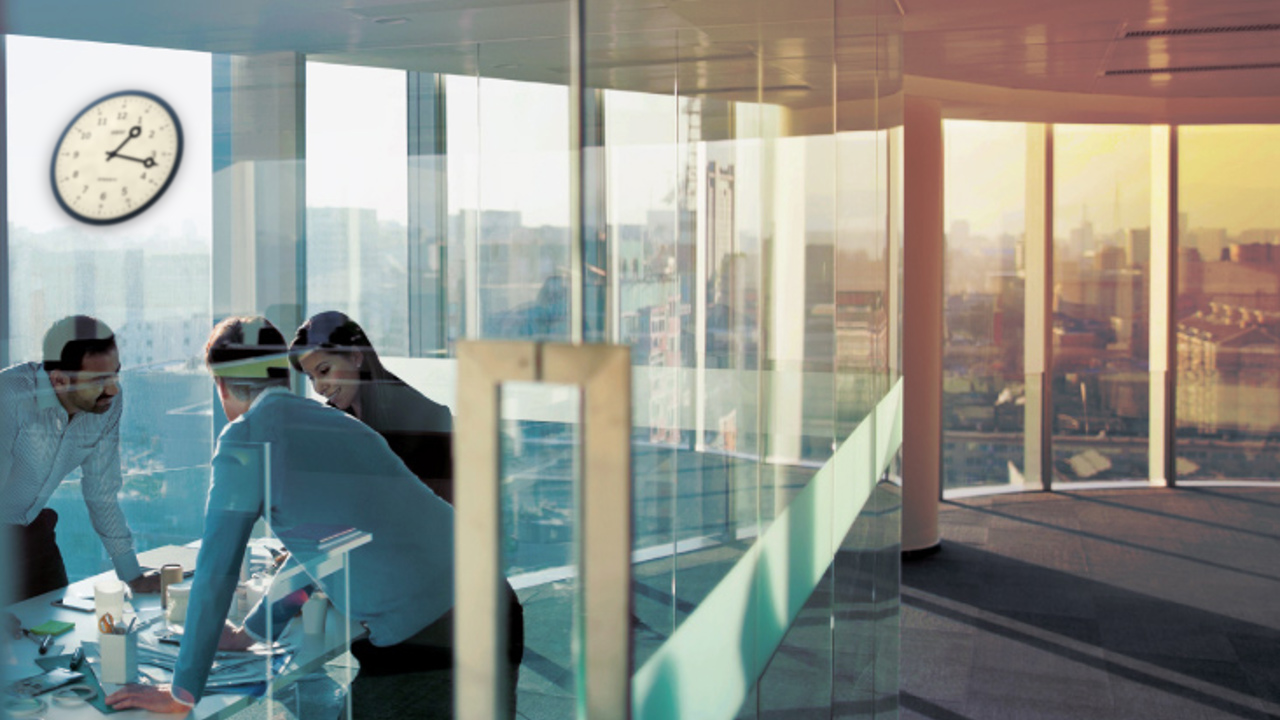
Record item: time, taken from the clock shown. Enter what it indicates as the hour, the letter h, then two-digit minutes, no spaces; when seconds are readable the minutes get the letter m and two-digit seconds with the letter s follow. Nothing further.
1h17
